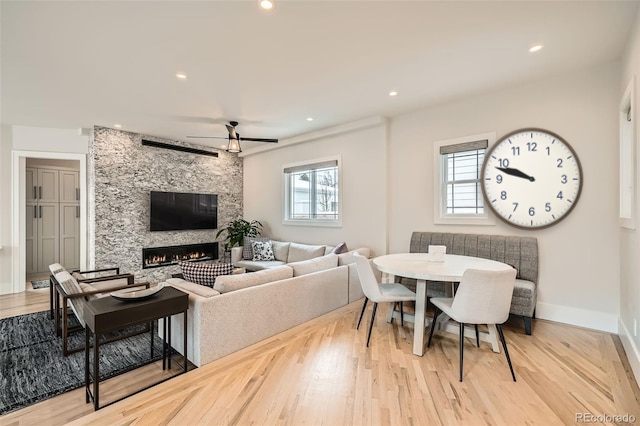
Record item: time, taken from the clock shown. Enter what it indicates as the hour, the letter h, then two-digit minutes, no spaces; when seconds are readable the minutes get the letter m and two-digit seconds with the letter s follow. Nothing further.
9h48
